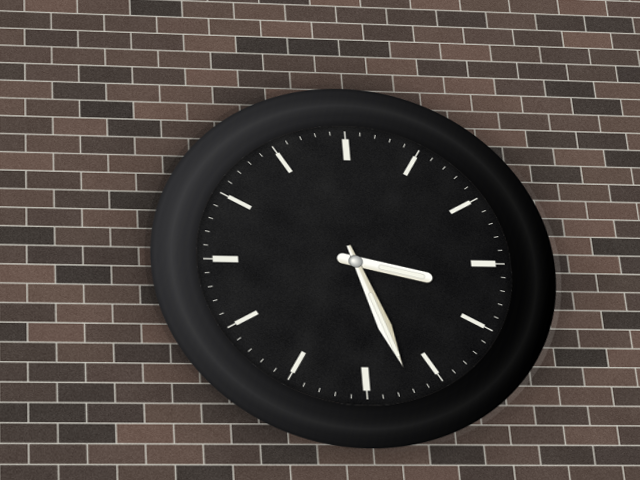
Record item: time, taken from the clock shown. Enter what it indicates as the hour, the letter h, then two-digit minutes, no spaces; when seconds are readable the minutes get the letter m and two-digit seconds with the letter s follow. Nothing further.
3h27
